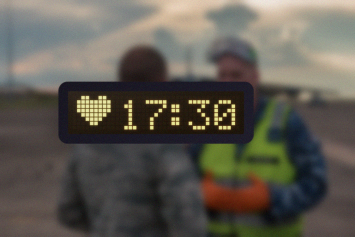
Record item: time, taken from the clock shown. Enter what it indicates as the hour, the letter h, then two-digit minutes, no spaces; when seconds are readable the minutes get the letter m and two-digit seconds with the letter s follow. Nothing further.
17h30
